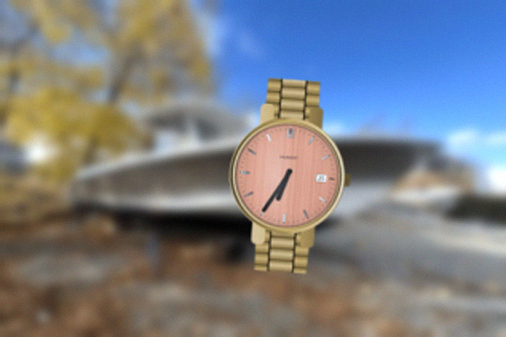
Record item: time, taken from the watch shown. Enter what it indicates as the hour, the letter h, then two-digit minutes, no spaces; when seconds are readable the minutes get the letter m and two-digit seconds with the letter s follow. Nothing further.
6h35
